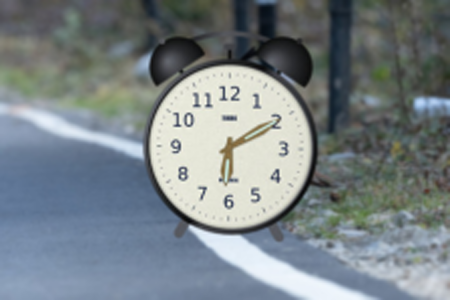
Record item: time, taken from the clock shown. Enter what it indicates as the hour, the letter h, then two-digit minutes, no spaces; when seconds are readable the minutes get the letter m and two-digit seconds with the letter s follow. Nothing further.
6h10
